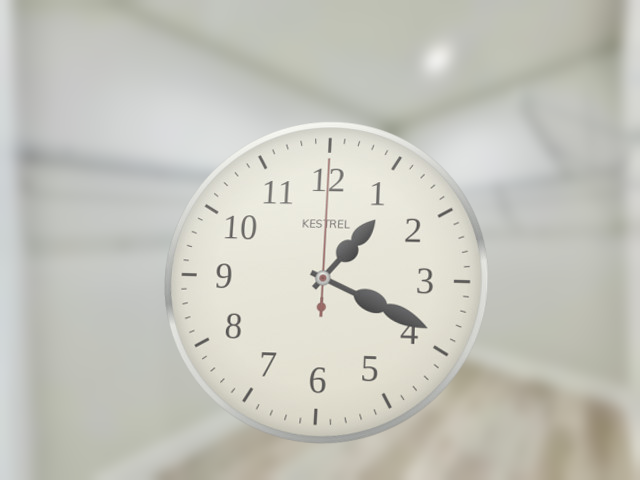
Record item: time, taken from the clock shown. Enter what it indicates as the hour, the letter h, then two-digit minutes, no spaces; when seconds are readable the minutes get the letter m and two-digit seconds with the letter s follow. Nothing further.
1h19m00s
